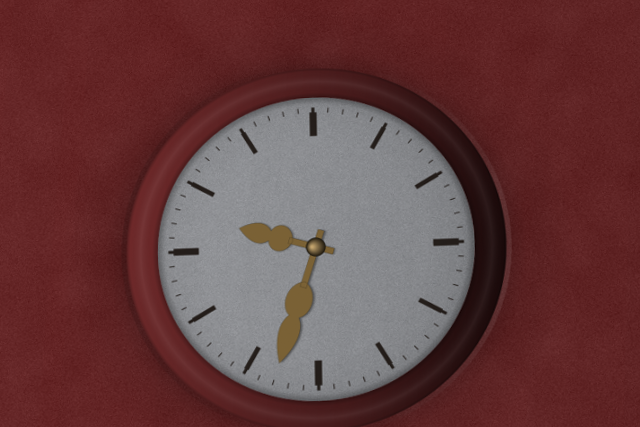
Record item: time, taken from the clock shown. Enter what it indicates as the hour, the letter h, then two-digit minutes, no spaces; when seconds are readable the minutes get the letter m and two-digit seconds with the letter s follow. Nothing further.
9h33
